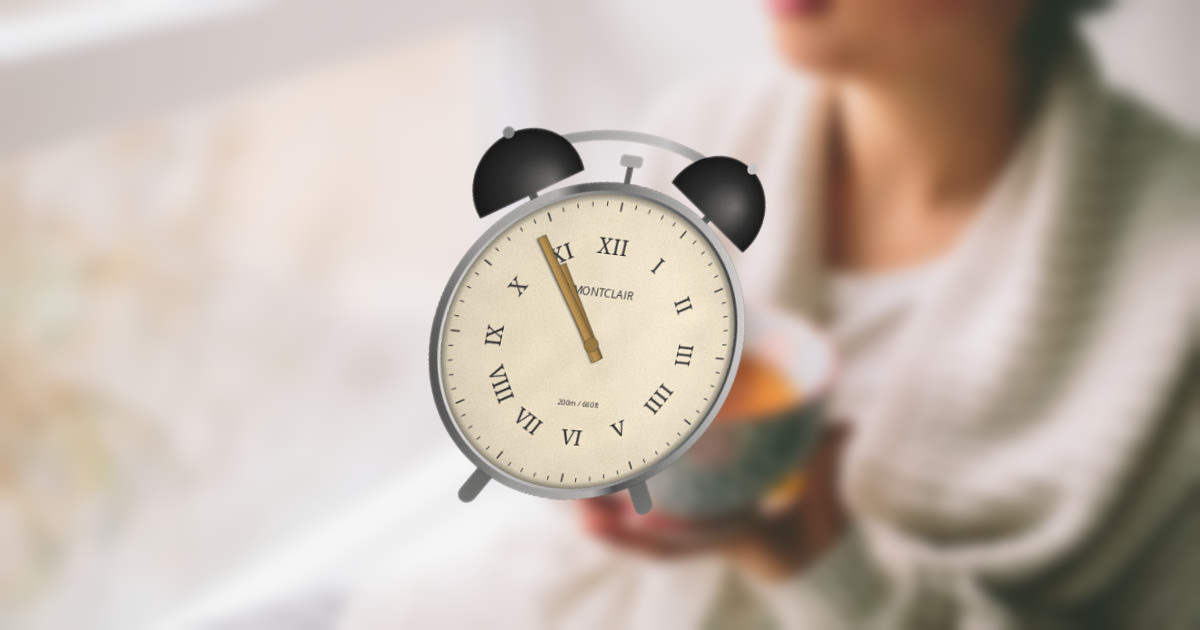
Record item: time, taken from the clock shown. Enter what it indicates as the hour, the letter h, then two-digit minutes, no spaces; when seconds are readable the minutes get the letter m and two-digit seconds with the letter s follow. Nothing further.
10h54
